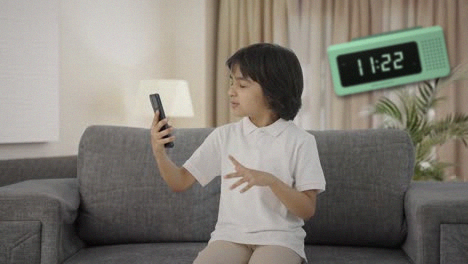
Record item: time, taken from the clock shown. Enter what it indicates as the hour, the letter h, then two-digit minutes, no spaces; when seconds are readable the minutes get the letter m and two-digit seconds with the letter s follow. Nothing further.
11h22
